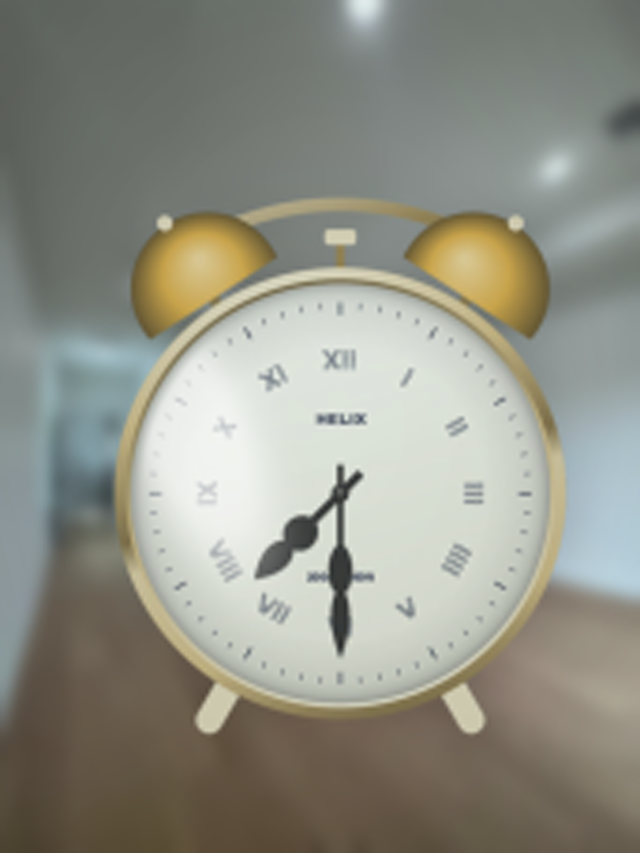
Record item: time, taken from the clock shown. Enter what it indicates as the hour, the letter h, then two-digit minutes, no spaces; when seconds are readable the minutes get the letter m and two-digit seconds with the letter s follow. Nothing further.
7h30
